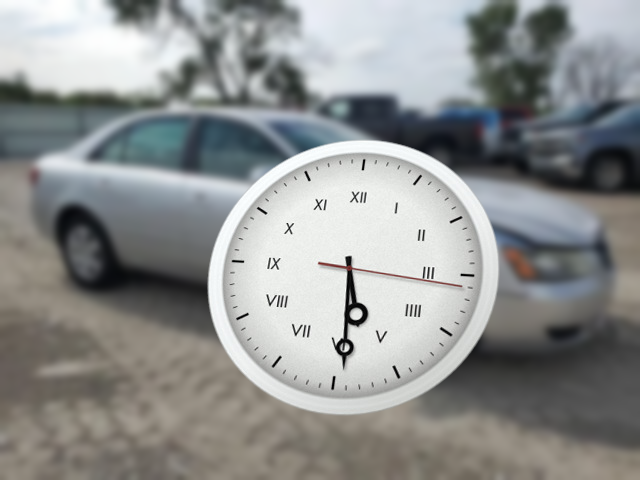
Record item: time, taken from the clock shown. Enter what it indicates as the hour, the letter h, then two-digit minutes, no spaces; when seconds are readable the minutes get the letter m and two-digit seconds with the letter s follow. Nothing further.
5h29m16s
